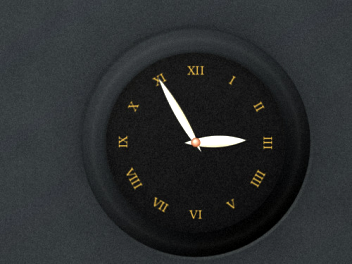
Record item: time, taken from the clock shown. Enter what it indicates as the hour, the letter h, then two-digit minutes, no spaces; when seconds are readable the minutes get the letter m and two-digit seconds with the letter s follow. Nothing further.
2h55
